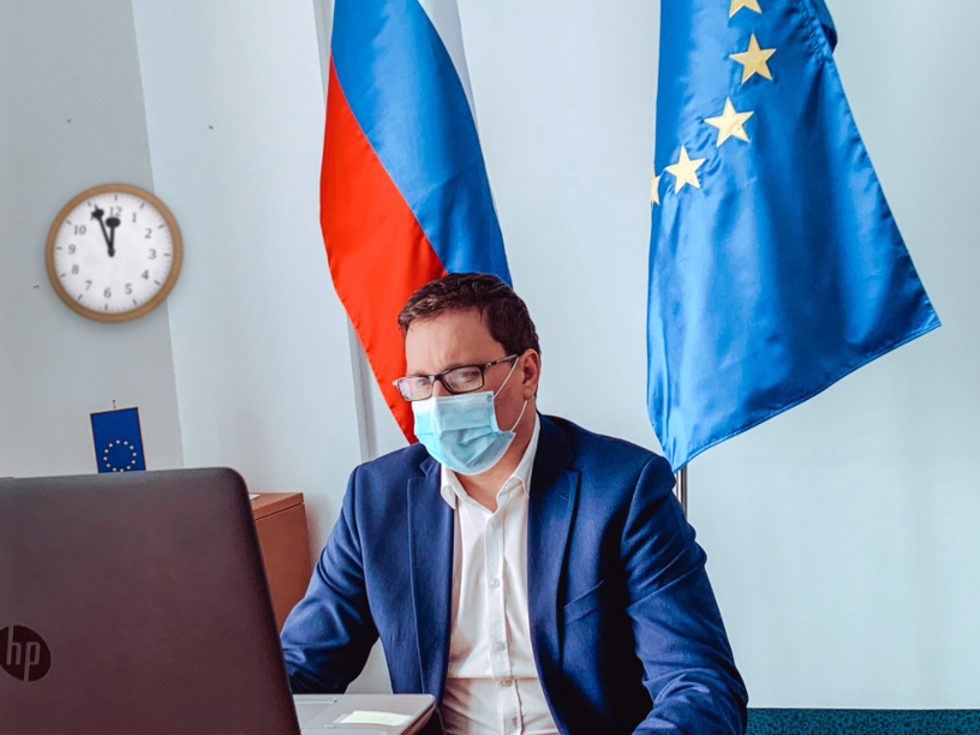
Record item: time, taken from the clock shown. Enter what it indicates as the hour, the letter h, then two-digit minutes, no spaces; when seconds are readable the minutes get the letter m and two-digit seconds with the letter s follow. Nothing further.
11h56
